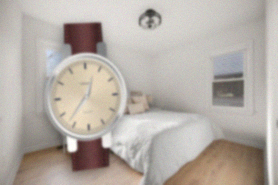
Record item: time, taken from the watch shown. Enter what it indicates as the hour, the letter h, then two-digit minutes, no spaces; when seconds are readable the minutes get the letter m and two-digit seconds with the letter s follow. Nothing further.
12h37
